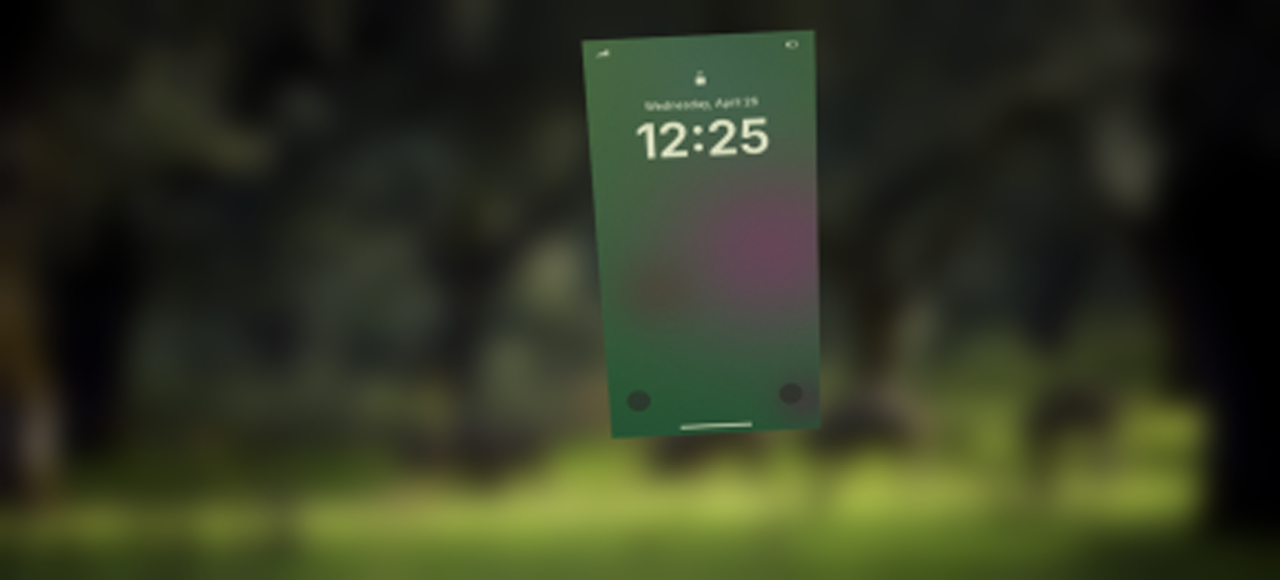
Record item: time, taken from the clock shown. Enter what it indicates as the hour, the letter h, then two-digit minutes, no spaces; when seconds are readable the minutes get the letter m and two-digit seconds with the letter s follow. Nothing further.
12h25
